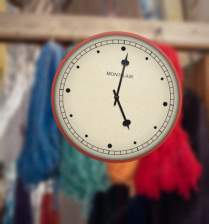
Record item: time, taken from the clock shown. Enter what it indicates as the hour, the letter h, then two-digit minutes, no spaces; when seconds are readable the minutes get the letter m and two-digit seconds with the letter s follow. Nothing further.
5h01
